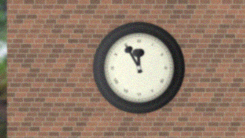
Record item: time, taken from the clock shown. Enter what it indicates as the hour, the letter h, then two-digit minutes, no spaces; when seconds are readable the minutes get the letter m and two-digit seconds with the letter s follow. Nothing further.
11h55
